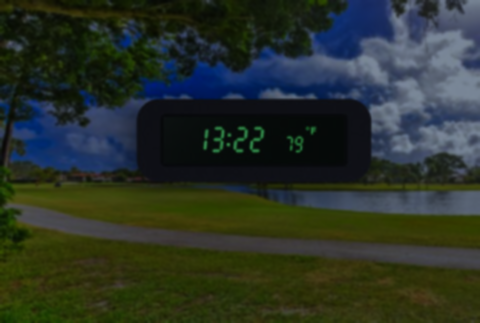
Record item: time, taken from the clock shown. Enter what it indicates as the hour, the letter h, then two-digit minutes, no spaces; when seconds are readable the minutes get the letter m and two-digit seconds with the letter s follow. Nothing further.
13h22
